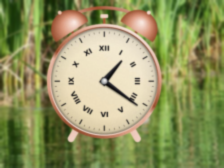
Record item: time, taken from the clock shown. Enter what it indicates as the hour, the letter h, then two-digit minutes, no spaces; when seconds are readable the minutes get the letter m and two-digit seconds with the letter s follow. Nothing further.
1h21
